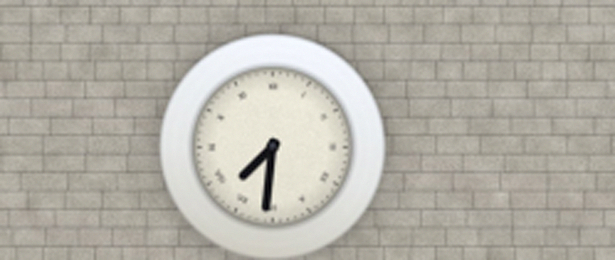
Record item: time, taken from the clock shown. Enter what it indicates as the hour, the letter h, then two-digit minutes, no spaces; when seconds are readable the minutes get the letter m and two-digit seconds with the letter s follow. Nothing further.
7h31
